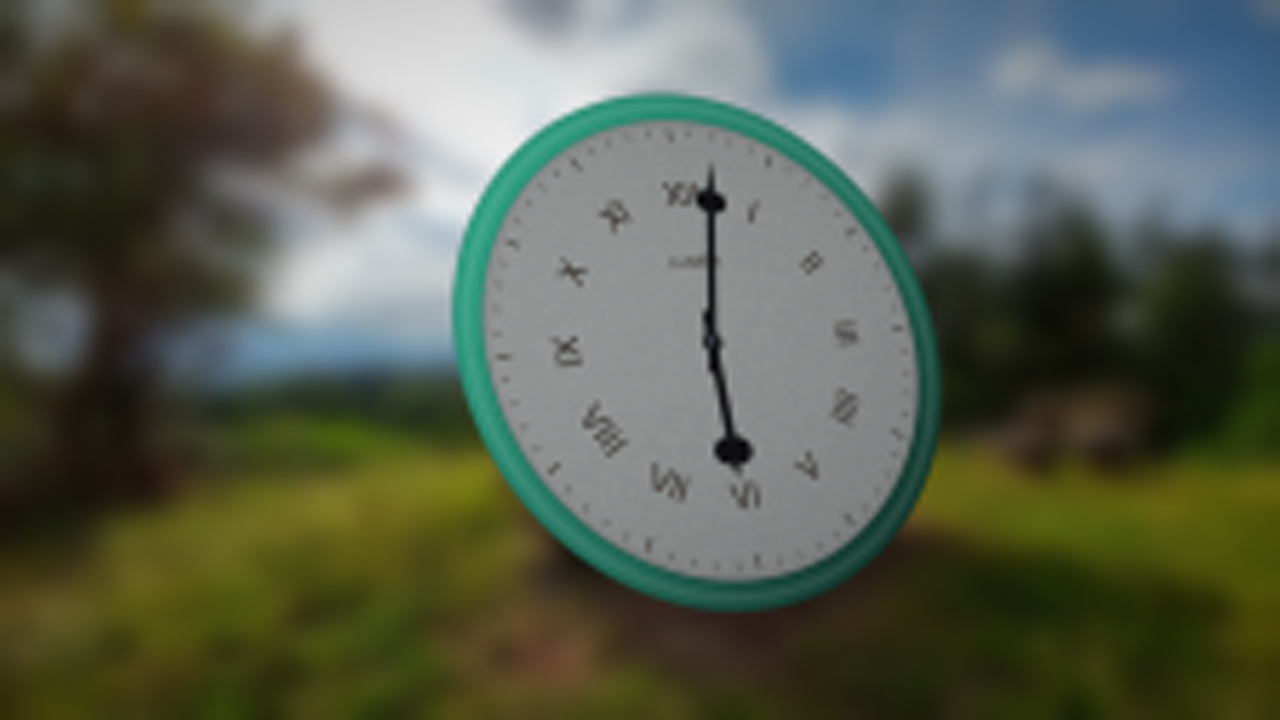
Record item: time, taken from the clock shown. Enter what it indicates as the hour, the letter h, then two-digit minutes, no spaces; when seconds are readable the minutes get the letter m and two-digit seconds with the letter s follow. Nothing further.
6h02
